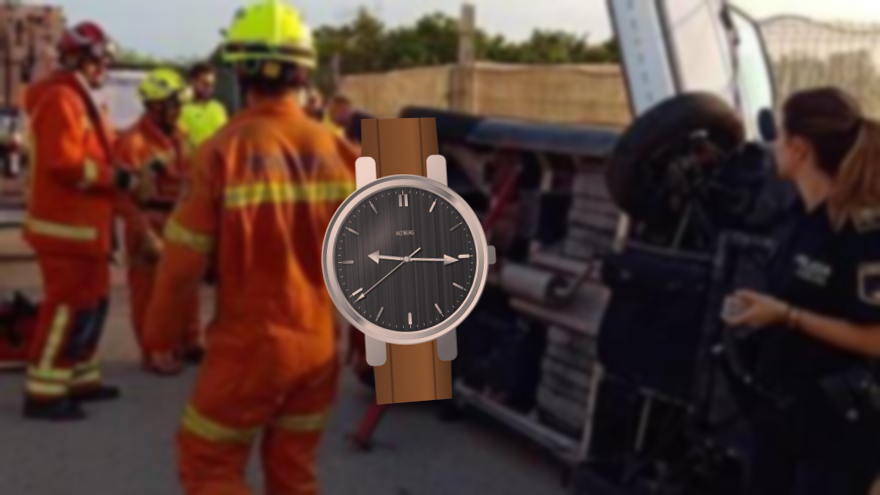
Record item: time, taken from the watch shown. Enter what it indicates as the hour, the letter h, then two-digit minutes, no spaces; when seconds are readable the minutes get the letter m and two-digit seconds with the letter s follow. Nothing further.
9h15m39s
